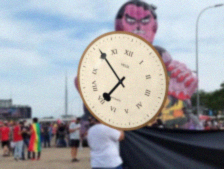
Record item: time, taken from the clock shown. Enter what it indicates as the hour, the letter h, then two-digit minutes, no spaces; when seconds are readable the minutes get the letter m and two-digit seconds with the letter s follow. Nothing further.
6h51
